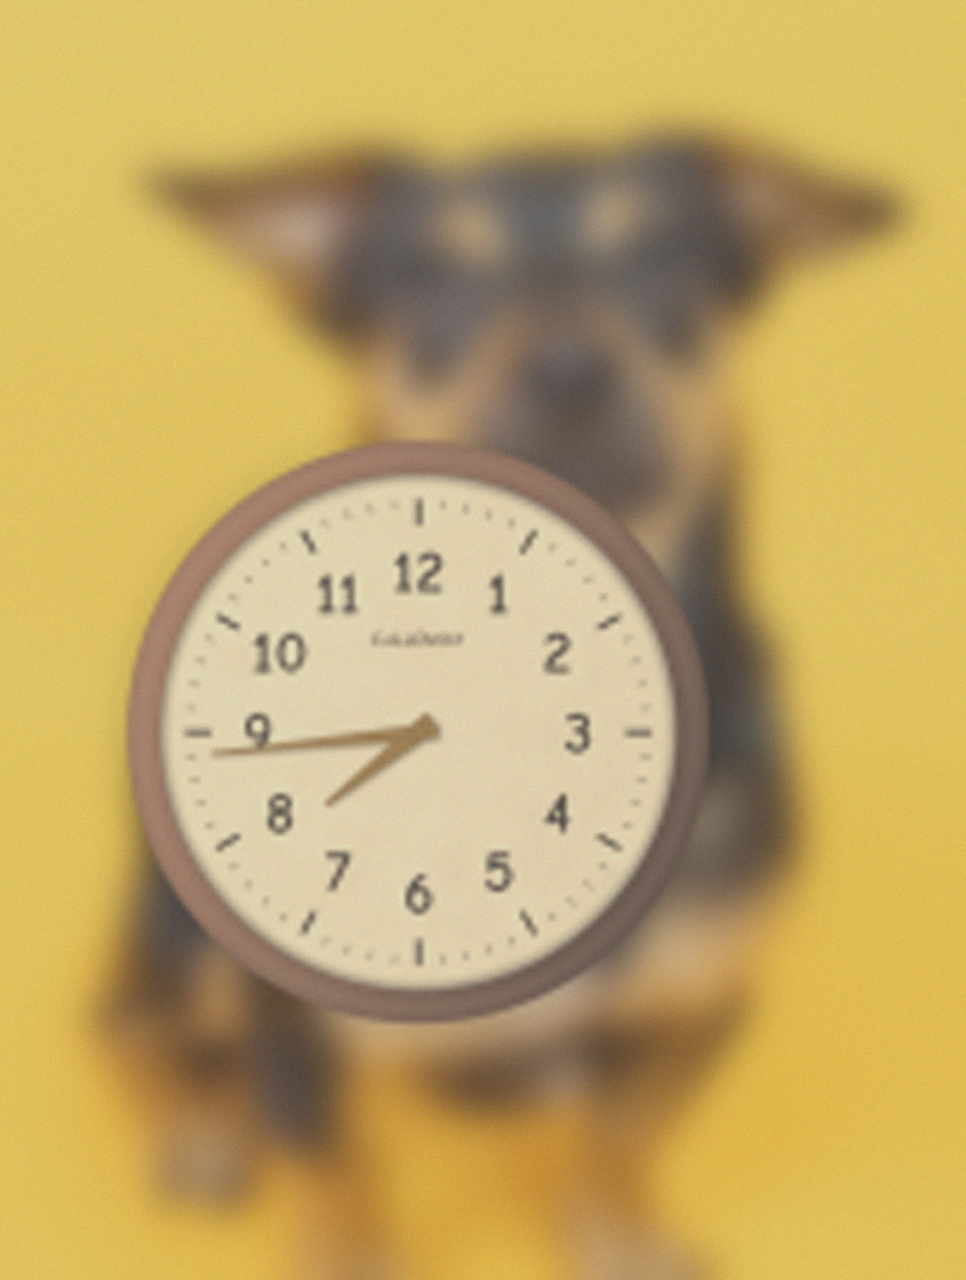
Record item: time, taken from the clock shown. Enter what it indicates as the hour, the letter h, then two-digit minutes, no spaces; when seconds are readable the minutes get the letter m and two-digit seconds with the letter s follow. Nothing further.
7h44
